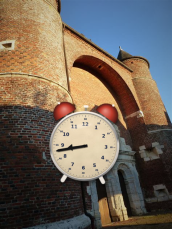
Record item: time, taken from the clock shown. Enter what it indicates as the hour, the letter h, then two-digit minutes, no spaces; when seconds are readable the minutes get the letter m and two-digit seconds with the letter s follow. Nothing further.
8h43
